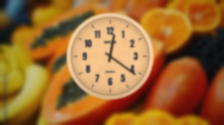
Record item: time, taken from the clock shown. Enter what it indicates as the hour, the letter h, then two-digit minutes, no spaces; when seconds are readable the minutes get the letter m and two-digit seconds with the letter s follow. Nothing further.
12h21
